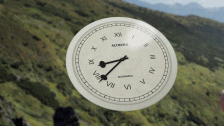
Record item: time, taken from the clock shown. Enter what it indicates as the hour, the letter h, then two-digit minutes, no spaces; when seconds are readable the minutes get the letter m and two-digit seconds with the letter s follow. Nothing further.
8h38
